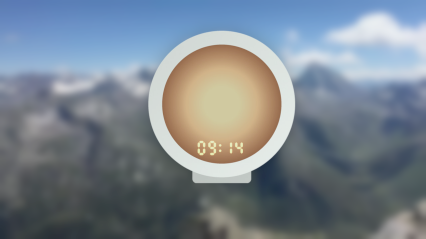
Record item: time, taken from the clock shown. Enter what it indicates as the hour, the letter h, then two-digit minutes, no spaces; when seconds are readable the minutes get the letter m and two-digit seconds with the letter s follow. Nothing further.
9h14
